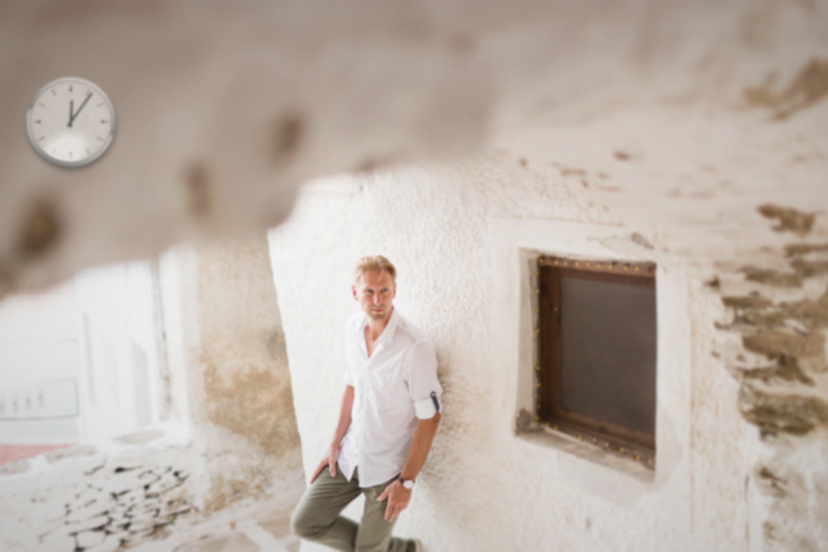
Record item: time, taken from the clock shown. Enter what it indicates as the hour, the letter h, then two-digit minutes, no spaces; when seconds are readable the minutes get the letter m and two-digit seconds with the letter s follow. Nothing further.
12h06
